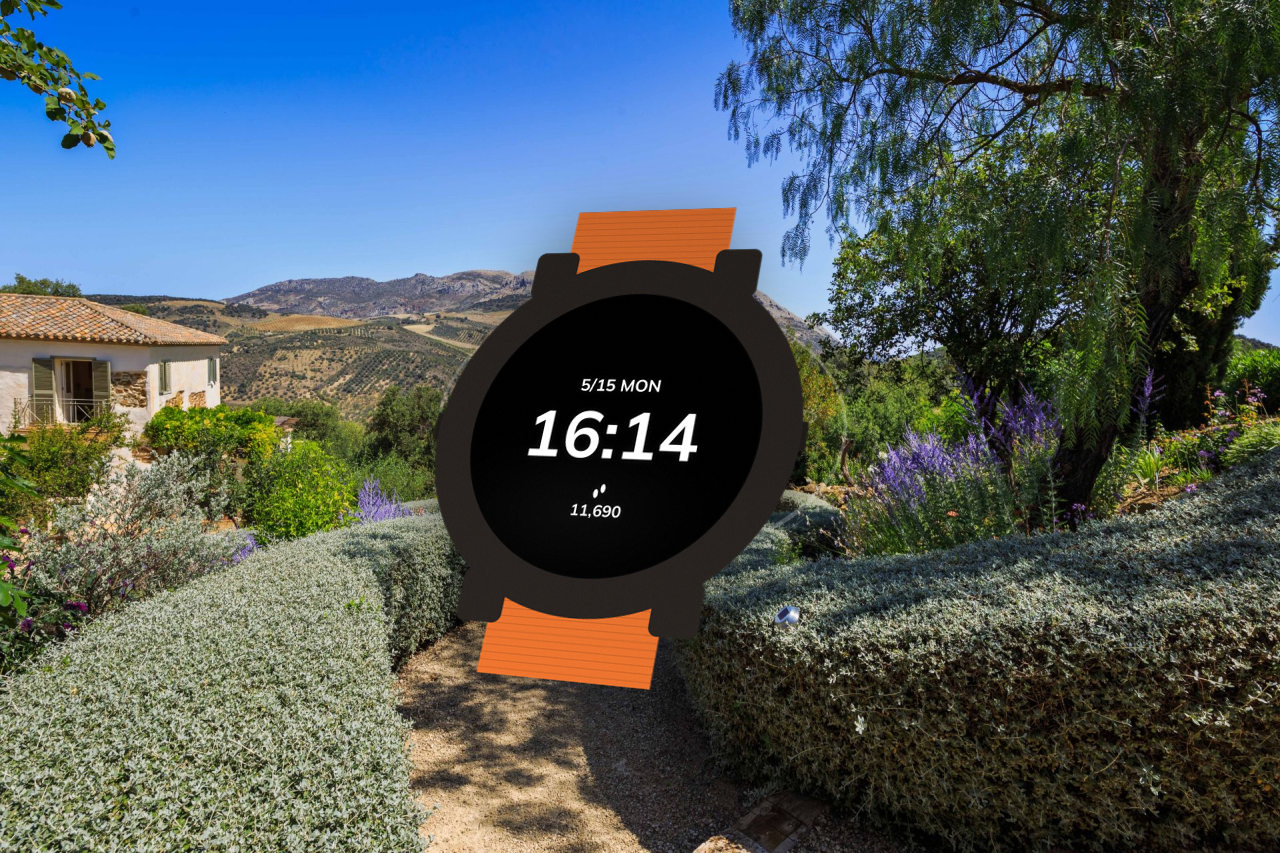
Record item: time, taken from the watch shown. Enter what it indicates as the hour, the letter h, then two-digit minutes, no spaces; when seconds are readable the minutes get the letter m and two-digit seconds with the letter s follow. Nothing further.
16h14
